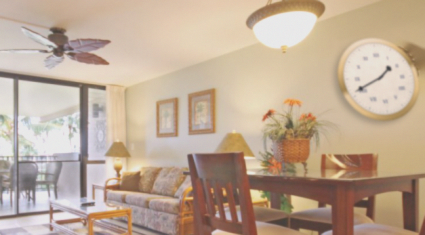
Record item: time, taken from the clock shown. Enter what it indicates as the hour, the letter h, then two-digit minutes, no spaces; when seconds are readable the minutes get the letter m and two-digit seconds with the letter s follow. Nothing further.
1h41
